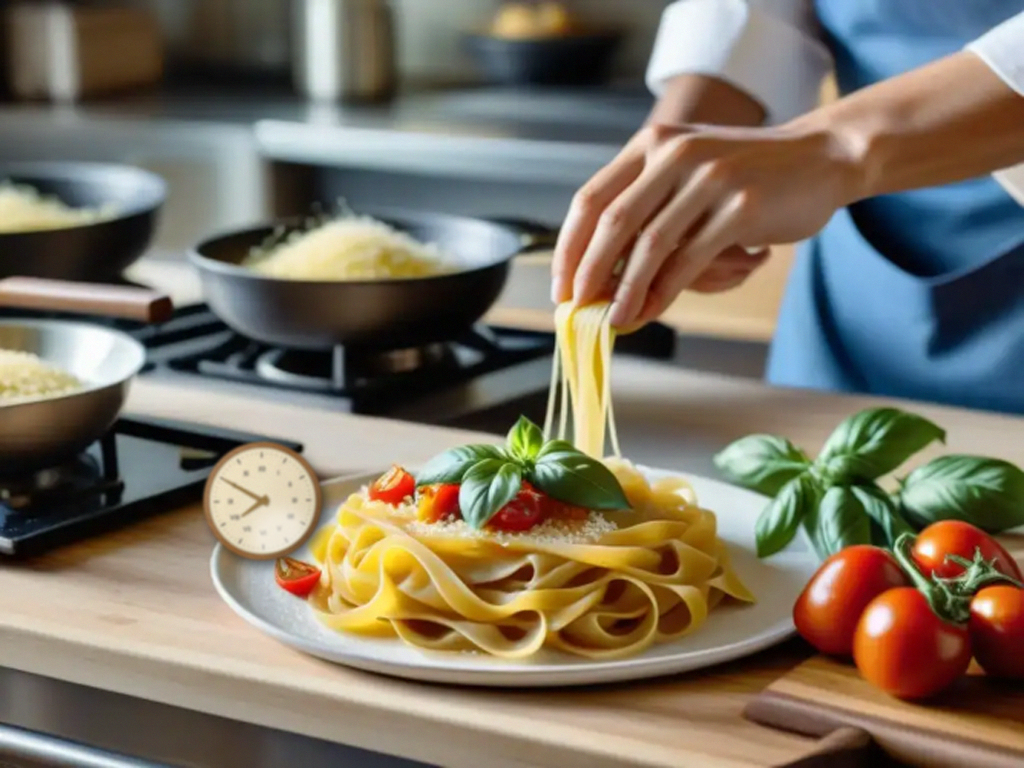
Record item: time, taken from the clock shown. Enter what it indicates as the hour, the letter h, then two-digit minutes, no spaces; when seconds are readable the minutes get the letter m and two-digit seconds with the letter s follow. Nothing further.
7h50
